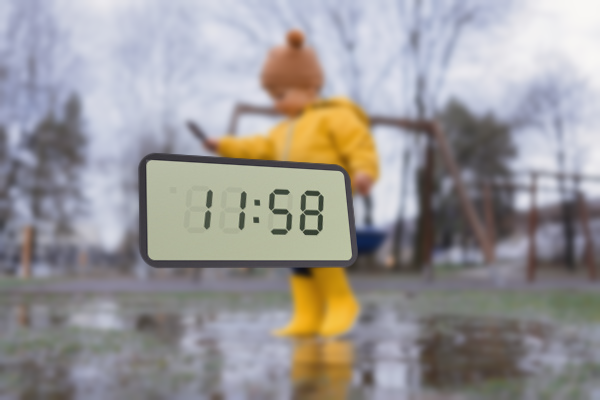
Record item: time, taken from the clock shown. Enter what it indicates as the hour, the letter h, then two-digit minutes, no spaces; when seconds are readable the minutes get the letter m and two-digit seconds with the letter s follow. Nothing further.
11h58
